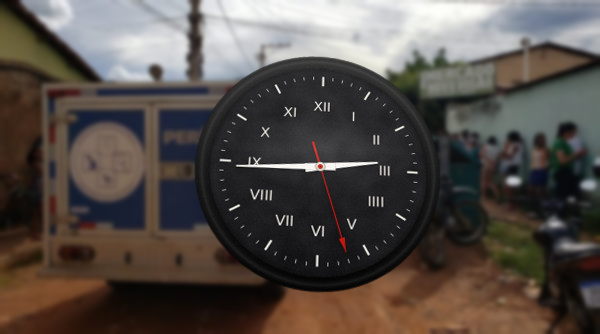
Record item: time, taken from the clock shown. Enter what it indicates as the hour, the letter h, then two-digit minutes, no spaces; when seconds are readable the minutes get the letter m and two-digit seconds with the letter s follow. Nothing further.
2h44m27s
